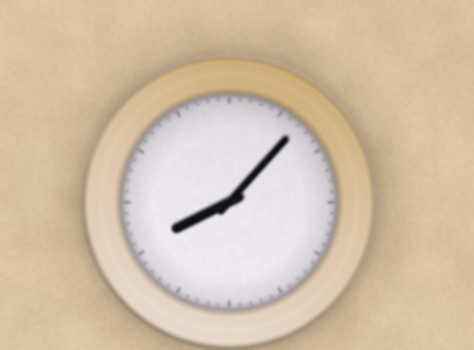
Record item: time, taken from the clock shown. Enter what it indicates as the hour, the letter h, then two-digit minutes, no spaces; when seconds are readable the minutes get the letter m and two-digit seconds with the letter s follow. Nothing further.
8h07
